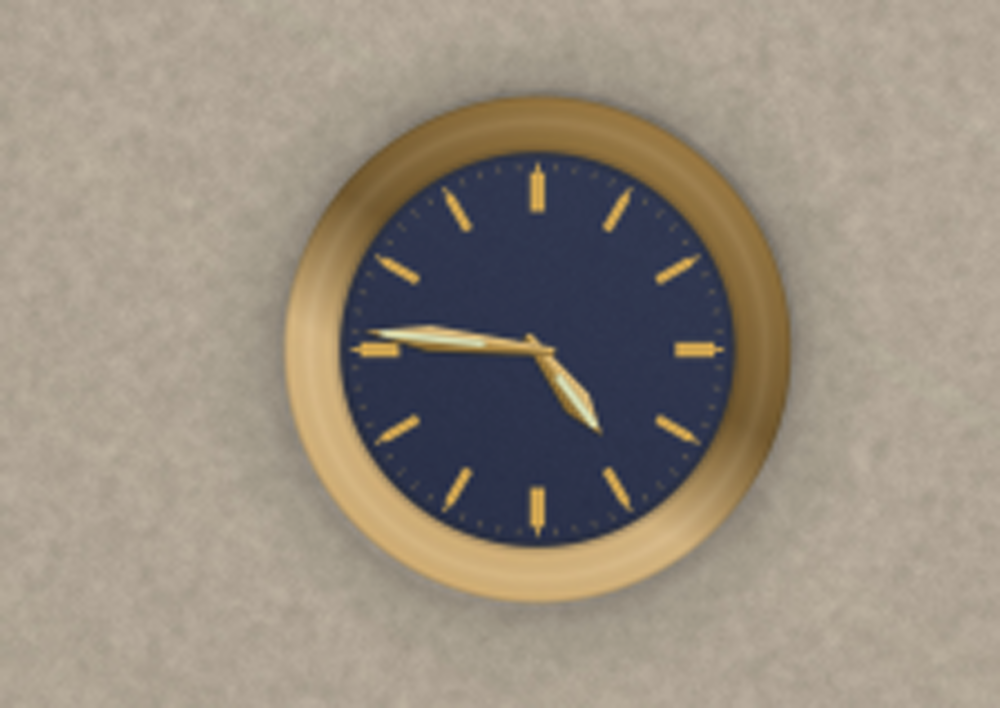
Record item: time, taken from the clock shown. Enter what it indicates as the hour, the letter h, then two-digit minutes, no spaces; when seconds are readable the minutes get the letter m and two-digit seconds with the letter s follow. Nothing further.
4h46
